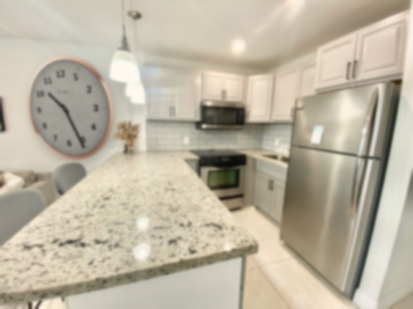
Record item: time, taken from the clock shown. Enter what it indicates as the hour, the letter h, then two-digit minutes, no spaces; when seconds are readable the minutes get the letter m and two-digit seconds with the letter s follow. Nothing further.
10h26
